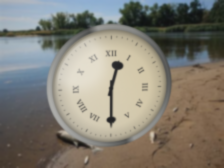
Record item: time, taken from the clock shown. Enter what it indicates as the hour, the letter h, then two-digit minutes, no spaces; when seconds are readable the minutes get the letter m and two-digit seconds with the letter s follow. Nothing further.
12h30
